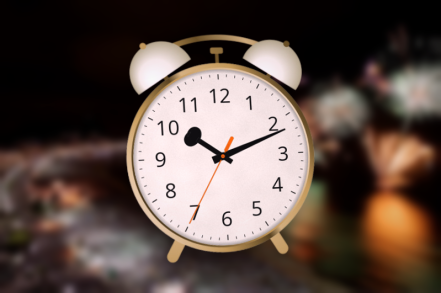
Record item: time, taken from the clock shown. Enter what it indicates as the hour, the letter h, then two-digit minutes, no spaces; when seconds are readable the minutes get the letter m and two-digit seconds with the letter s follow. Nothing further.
10h11m35s
